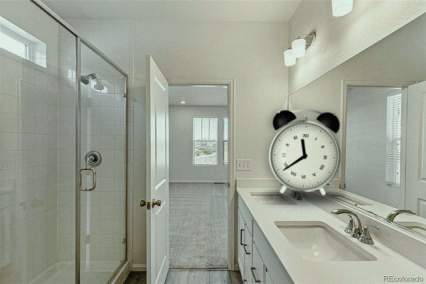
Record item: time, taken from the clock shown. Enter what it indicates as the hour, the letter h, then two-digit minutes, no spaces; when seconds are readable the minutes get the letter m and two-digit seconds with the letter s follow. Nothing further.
11h39
